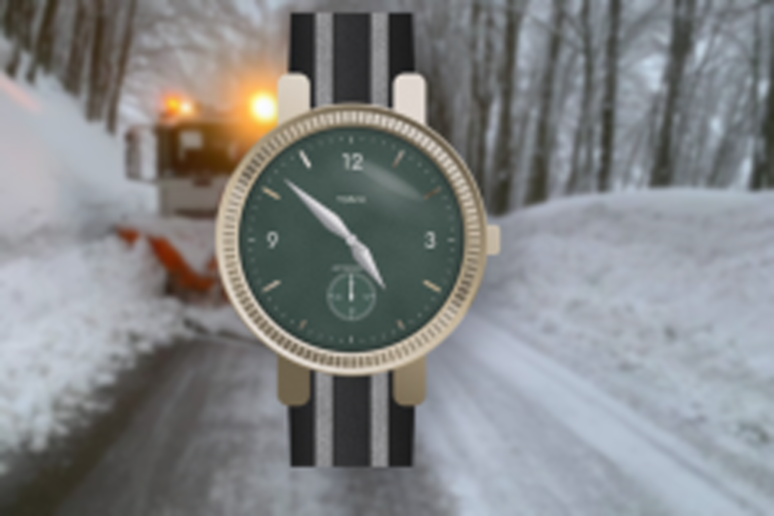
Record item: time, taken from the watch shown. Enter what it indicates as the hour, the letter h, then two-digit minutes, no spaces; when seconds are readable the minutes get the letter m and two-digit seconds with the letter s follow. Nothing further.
4h52
